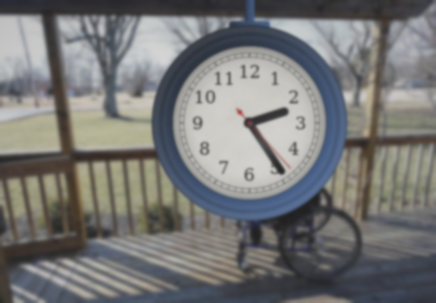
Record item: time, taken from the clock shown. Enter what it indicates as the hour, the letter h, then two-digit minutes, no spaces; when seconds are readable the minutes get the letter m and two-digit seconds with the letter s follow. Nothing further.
2h24m23s
